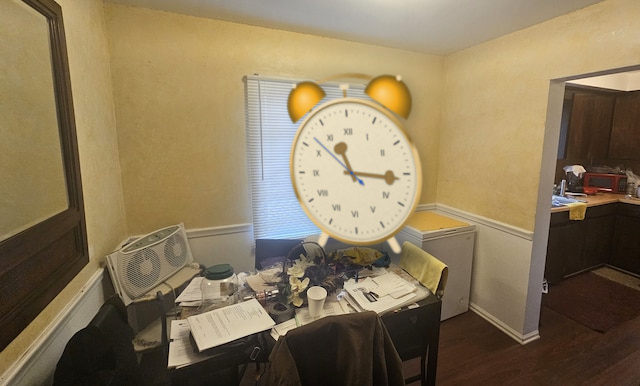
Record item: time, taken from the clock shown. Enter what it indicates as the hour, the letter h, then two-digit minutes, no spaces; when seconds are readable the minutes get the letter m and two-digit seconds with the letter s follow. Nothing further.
11h15m52s
